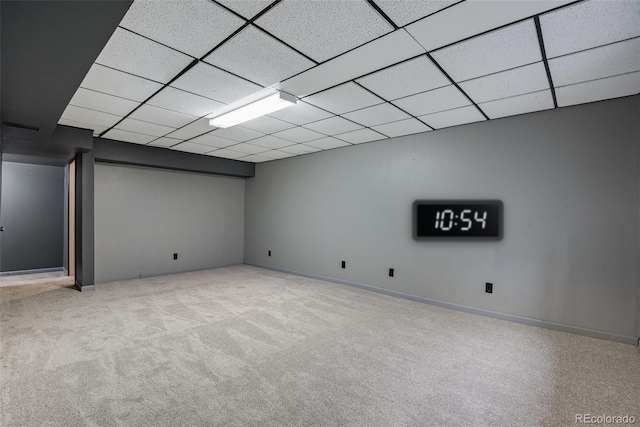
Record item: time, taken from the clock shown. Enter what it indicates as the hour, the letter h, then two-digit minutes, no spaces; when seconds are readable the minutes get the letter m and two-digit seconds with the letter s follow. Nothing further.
10h54
